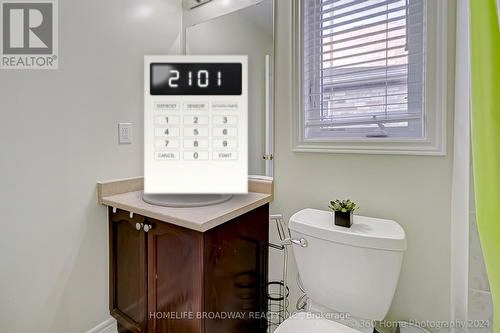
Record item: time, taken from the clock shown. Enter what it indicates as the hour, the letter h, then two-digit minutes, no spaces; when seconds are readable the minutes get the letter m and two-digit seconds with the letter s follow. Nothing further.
21h01
